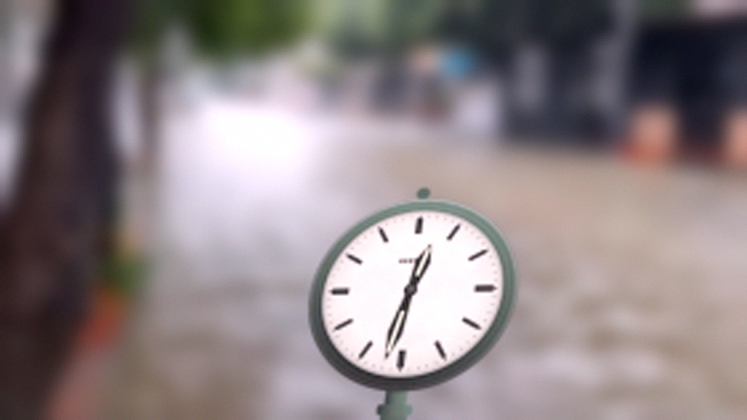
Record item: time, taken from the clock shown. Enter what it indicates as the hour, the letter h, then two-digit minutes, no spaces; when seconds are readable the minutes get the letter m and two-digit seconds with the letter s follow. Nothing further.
12h32
